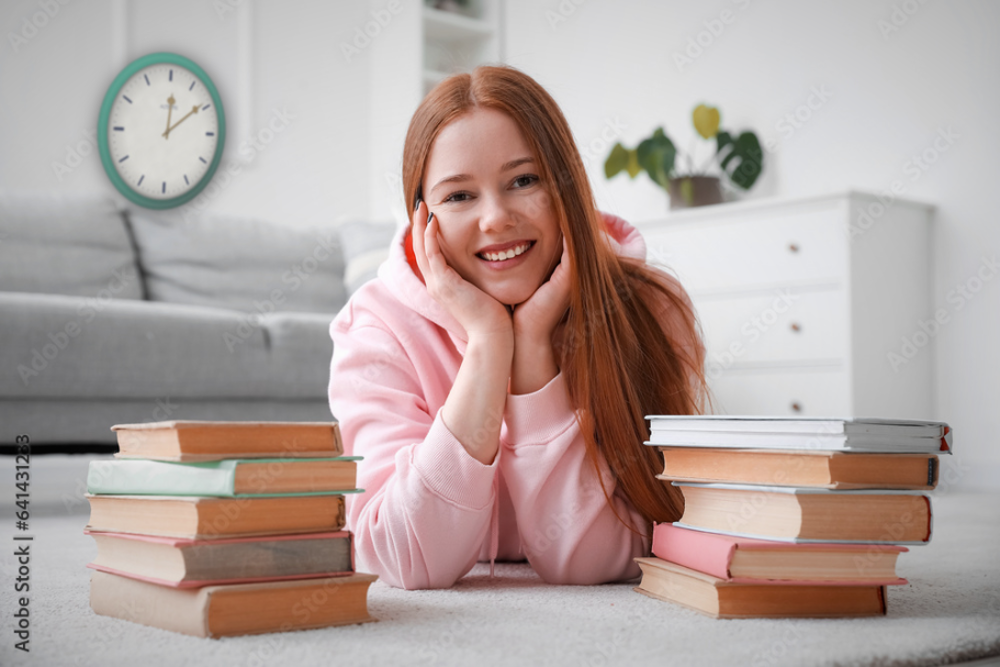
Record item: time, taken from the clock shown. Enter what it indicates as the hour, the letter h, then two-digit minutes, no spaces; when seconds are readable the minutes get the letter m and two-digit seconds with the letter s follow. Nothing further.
12h09
